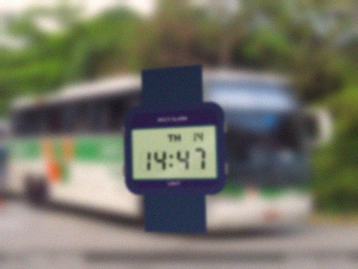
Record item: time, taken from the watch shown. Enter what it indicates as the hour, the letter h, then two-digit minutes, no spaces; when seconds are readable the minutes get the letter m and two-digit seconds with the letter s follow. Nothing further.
14h47
